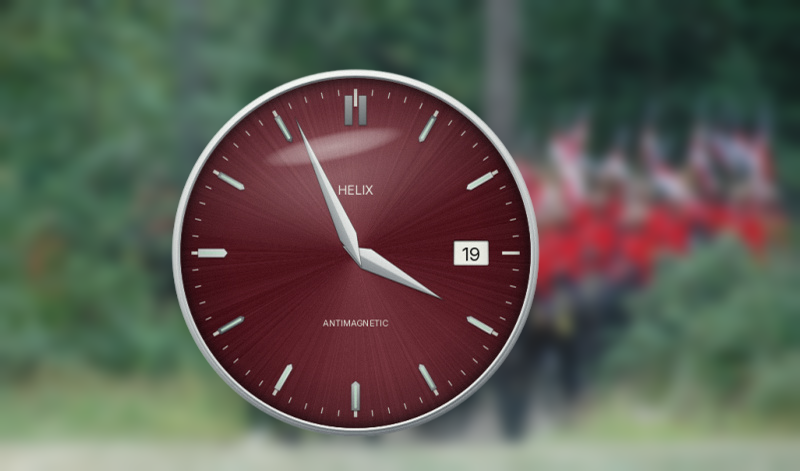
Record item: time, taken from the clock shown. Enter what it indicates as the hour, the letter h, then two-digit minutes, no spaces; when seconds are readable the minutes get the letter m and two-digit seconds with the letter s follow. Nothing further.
3h56
